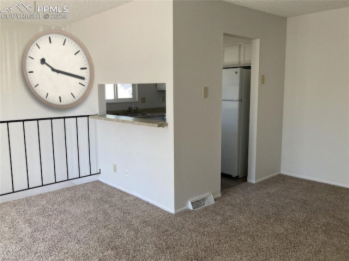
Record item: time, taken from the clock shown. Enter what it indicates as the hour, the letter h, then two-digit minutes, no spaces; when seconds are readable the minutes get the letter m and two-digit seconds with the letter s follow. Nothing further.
10h18
